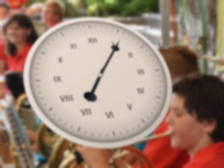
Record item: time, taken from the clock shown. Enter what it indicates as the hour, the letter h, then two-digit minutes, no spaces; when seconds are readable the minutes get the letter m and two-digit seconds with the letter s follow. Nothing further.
7h06
